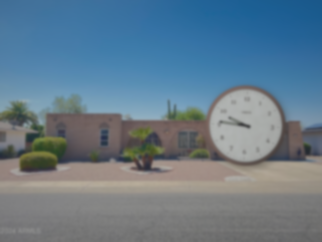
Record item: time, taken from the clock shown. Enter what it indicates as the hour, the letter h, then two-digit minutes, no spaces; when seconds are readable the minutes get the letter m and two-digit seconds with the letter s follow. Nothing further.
9h46
